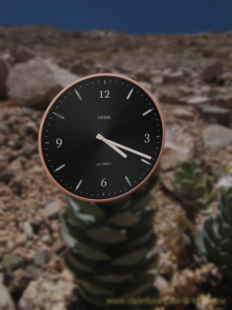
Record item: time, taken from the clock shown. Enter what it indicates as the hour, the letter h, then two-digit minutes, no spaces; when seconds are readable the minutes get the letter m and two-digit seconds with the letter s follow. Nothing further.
4h19
